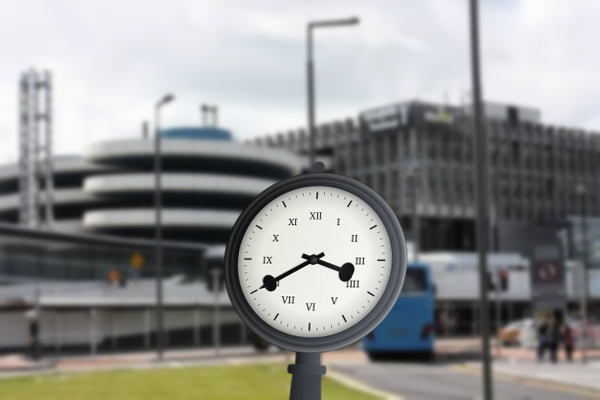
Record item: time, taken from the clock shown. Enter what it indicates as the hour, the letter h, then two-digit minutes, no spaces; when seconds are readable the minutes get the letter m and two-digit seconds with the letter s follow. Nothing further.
3h40
